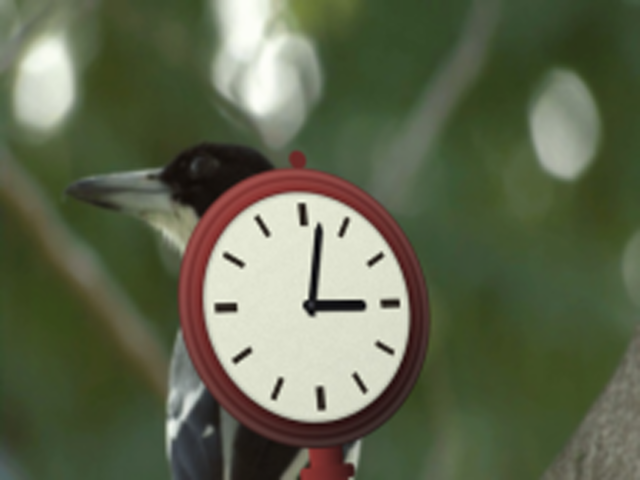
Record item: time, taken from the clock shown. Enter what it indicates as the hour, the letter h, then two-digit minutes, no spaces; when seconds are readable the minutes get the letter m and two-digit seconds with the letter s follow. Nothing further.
3h02
